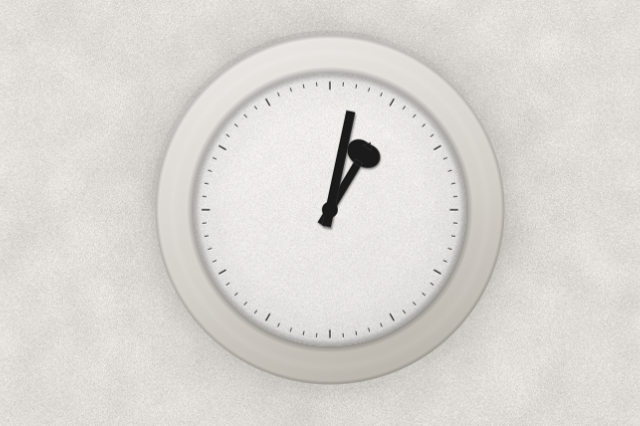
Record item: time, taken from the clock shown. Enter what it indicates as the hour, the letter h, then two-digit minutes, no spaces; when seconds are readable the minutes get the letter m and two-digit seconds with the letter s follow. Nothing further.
1h02
